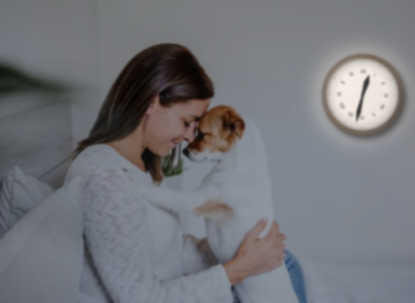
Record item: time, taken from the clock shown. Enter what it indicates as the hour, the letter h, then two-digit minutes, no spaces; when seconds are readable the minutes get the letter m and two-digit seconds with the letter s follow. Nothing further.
12h32
